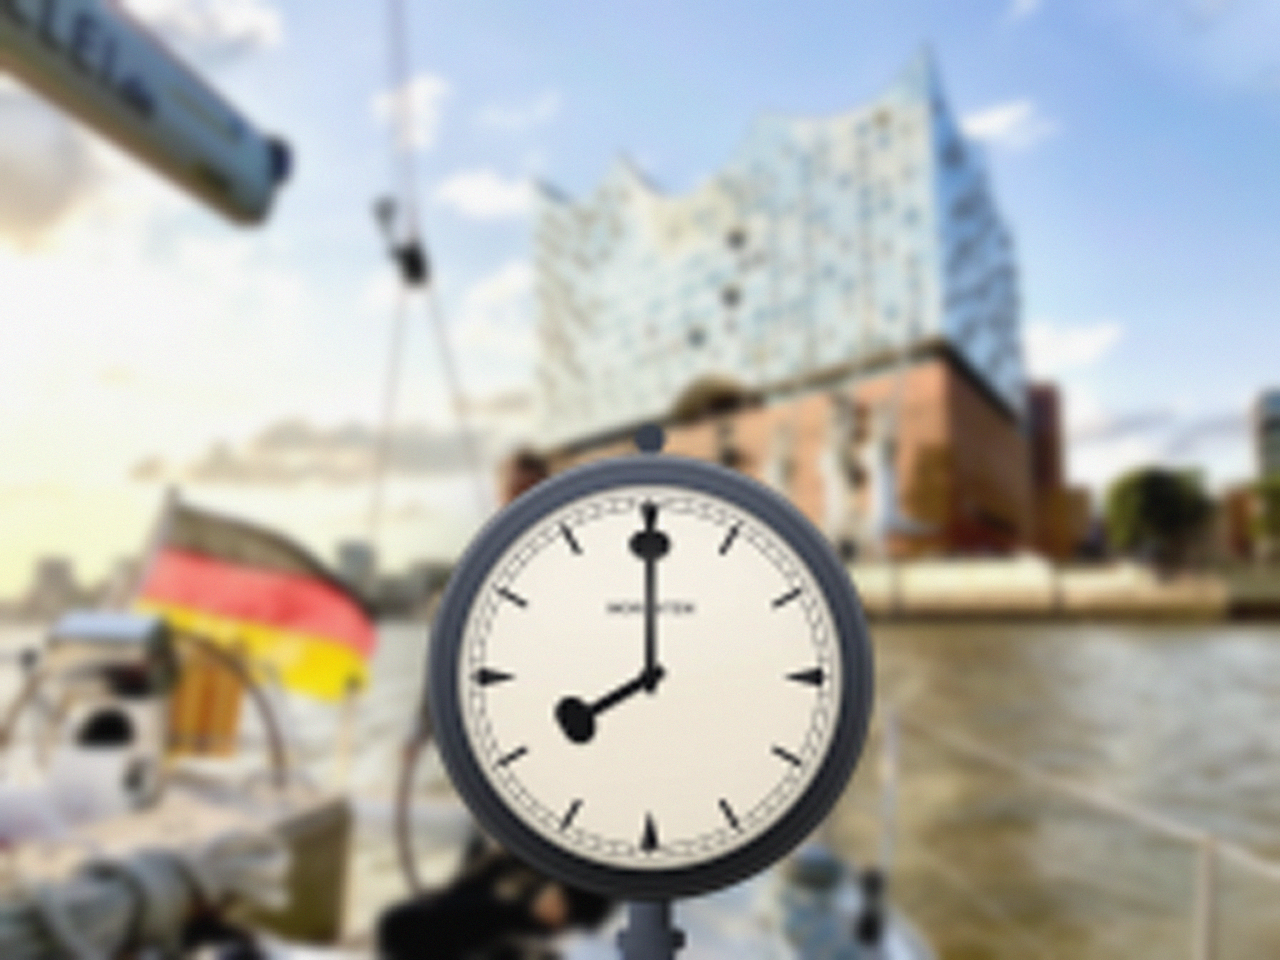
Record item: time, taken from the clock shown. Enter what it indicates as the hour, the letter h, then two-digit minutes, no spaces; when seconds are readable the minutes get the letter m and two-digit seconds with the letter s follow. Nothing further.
8h00
